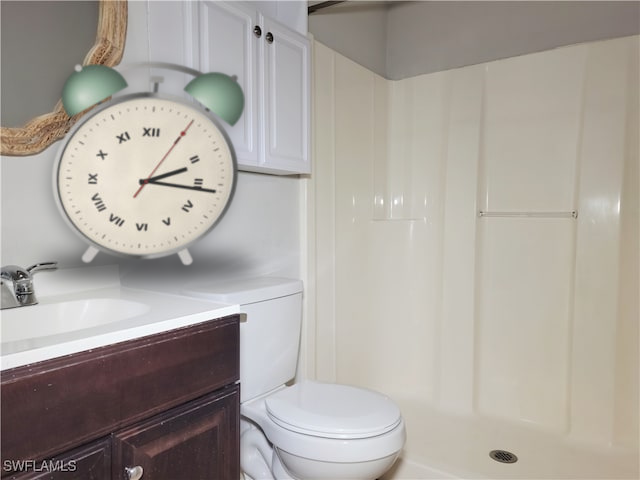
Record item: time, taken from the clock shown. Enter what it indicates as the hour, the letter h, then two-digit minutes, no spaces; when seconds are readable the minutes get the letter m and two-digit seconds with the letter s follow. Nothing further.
2h16m05s
